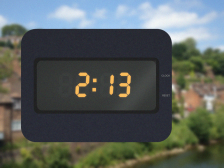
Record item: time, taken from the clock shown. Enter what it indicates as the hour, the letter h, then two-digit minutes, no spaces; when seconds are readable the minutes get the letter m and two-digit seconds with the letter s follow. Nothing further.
2h13
